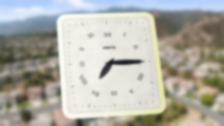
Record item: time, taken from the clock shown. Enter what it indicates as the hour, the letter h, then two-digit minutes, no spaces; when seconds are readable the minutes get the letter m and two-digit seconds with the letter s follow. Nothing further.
7h15
